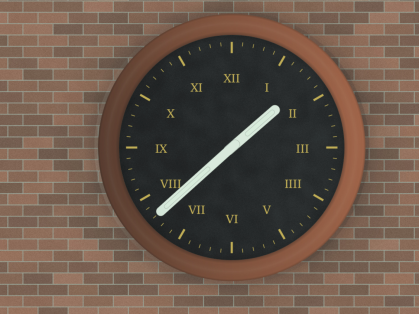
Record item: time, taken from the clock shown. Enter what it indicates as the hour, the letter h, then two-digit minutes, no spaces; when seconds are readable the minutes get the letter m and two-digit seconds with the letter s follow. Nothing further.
1h38
